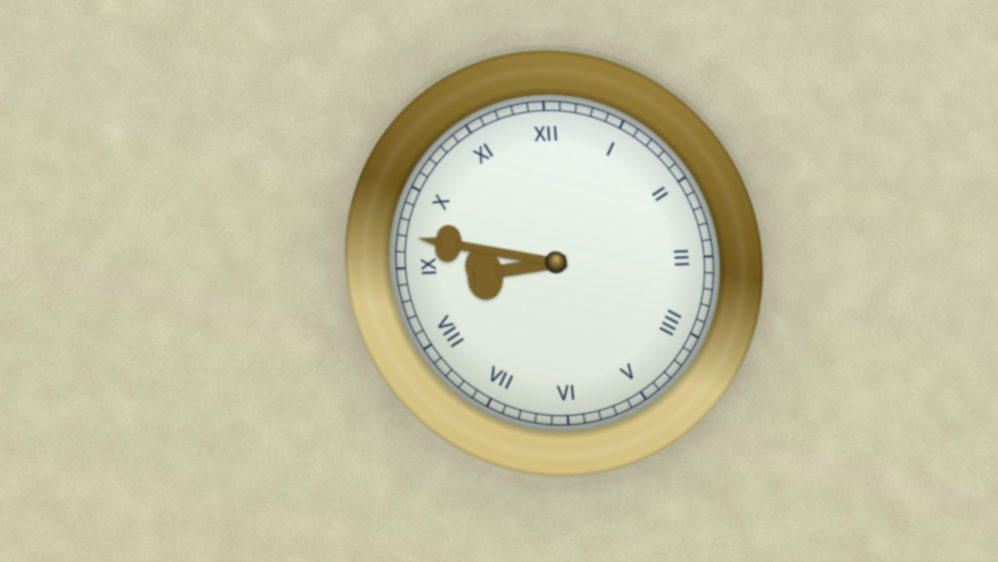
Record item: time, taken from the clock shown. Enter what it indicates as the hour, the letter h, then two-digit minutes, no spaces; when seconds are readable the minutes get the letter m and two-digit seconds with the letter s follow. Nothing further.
8h47
